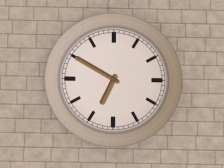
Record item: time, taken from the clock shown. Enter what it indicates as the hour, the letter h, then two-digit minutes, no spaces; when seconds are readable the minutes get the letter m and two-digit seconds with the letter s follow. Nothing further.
6h50
